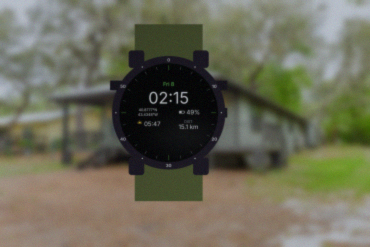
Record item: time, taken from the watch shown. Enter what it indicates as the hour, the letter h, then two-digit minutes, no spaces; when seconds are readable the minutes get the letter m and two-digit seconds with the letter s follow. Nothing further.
2h15
